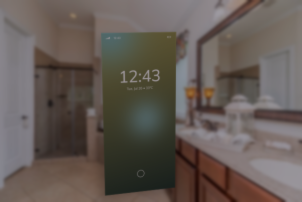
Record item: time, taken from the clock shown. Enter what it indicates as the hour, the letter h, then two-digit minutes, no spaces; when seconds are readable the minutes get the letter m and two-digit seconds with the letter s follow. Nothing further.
12h43
